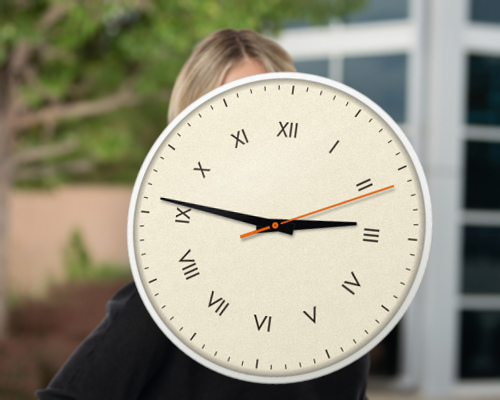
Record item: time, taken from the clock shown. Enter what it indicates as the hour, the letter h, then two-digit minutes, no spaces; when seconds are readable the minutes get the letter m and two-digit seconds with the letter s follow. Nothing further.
2h46m11s
